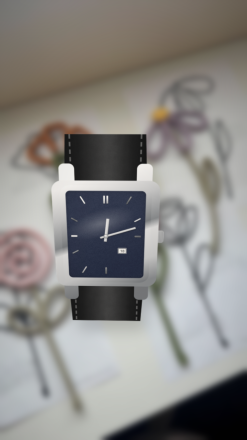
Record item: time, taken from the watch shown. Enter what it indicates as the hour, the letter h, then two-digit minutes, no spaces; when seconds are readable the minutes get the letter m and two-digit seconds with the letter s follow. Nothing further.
12h12
